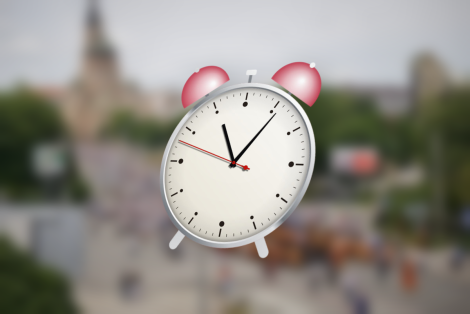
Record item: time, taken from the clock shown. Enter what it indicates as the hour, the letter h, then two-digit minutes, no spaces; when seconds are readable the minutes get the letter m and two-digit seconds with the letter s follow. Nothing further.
11h05m48s
